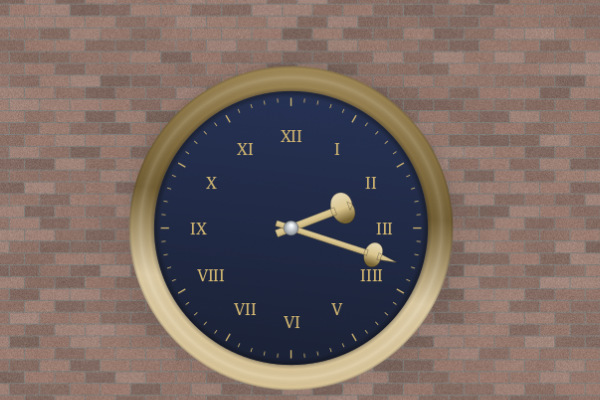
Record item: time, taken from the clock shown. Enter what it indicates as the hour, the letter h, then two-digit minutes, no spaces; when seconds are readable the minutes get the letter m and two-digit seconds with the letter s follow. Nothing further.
2h18
